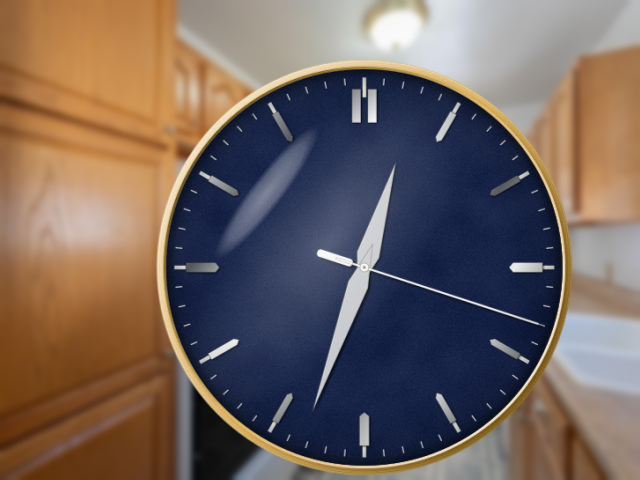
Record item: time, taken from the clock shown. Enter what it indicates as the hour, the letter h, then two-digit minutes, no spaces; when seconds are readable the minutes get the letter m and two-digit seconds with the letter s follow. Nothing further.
12h33m18s
